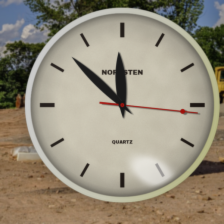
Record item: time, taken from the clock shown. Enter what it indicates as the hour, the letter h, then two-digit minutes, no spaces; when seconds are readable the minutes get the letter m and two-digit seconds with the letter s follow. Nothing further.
11h52m16s
